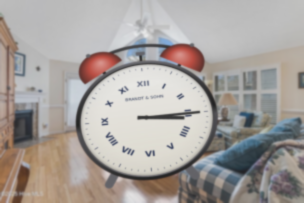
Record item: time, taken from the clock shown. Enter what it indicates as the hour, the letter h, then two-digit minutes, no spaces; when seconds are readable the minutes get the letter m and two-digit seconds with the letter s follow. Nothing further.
3h15
